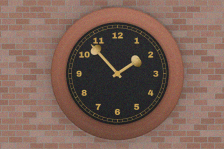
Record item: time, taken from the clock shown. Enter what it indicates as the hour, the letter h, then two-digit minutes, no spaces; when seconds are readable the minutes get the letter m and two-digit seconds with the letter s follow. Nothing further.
1h53
